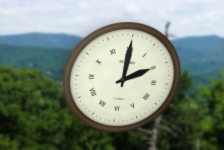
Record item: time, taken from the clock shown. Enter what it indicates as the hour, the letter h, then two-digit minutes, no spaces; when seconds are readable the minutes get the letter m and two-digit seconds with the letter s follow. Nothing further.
2h00
